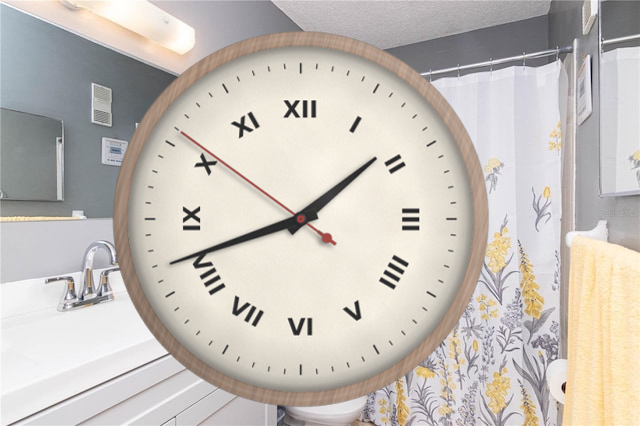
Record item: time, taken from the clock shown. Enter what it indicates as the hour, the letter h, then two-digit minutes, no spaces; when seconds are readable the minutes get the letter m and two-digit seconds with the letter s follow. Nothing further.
1h41m51s
